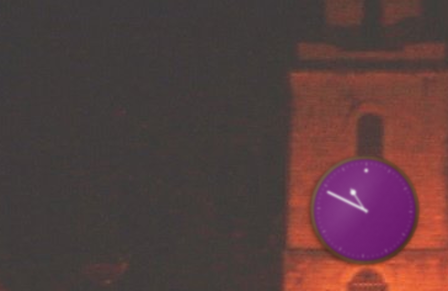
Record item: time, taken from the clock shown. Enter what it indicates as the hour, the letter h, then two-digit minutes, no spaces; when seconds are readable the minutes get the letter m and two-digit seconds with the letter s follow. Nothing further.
10h49
